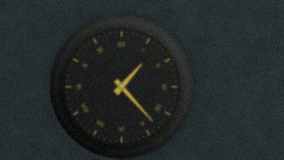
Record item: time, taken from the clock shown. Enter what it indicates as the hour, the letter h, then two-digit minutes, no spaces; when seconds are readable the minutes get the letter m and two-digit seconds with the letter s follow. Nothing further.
1h23
